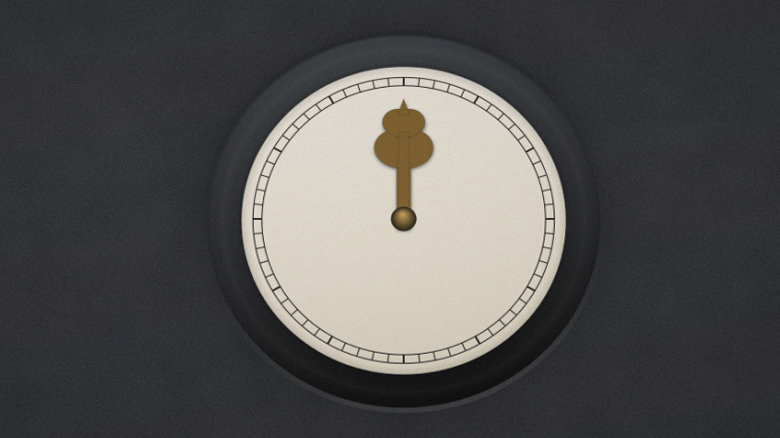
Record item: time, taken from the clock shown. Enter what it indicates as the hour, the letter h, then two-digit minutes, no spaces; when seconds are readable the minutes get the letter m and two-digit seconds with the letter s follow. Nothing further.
12h00
